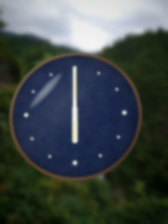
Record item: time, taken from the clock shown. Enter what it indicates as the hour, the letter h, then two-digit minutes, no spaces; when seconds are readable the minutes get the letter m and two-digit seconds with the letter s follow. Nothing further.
6h00
